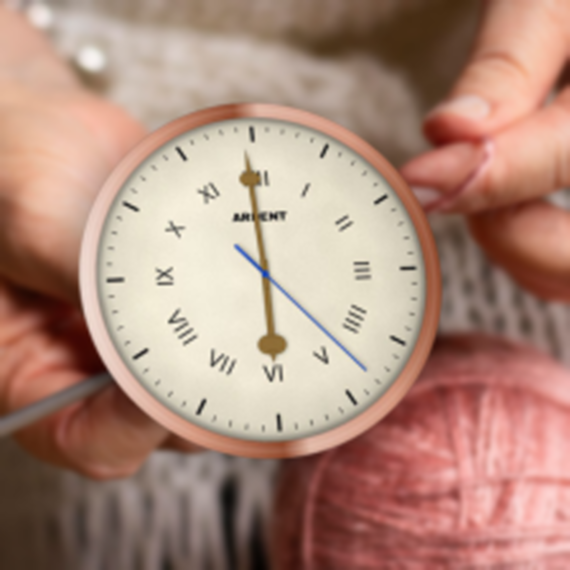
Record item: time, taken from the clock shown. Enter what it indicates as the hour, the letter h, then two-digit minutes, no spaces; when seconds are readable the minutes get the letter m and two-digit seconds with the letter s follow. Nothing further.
5h59m23s
